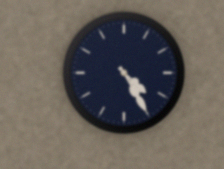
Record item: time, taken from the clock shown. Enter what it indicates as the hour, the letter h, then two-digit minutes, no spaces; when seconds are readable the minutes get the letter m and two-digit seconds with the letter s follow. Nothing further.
4h25
